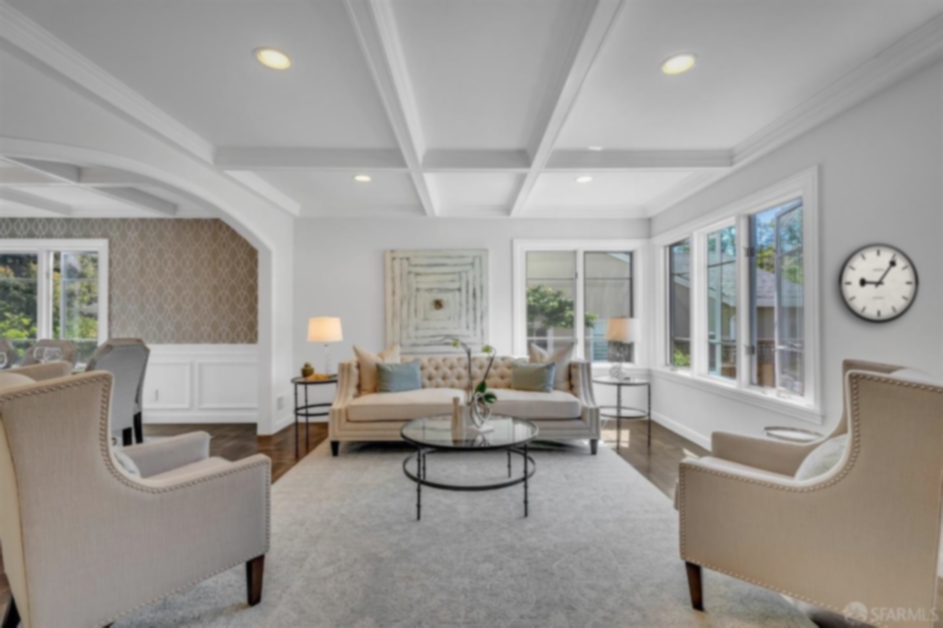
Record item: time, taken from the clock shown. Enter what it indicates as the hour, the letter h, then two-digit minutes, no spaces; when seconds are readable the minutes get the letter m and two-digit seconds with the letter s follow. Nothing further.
9h06
